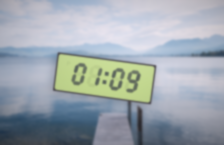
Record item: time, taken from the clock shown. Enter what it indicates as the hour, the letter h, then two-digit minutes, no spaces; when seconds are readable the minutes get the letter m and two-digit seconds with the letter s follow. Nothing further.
1h09
